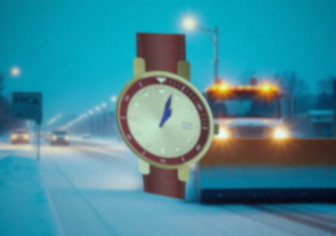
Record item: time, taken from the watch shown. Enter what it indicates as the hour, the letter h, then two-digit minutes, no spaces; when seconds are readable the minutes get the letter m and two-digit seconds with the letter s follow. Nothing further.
1h03
